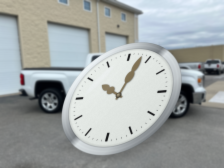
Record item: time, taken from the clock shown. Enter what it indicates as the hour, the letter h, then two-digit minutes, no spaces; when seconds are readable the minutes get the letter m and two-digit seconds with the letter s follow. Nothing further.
10h03
